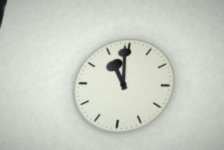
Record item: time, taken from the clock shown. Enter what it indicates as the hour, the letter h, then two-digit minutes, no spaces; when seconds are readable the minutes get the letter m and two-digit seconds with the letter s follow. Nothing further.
10h59
